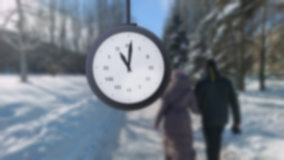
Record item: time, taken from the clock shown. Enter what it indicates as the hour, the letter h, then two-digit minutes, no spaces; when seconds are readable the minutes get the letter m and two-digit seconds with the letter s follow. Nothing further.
11h01
